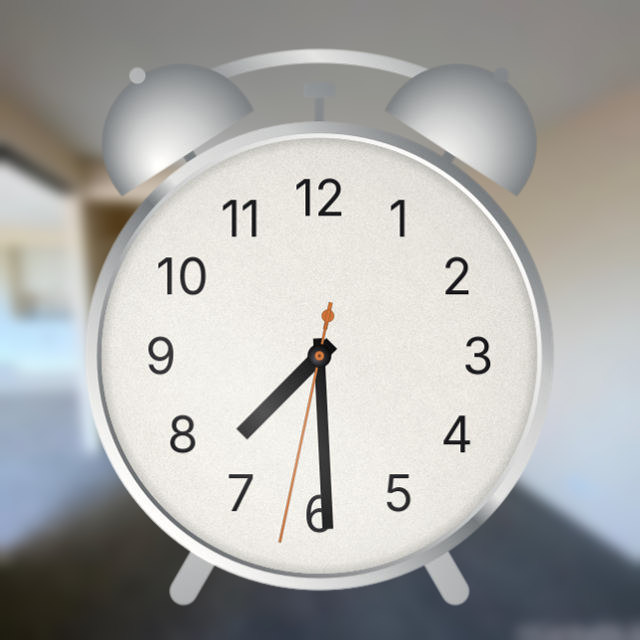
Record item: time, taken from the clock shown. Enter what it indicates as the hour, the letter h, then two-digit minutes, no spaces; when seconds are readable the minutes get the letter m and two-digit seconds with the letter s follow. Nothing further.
7h29m32s
